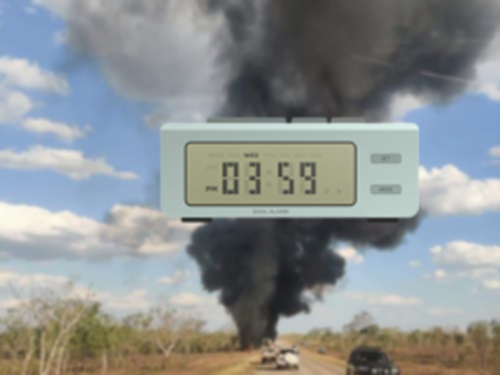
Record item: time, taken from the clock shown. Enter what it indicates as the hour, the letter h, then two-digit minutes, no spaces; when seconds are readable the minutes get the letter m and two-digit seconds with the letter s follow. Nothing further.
3h59
